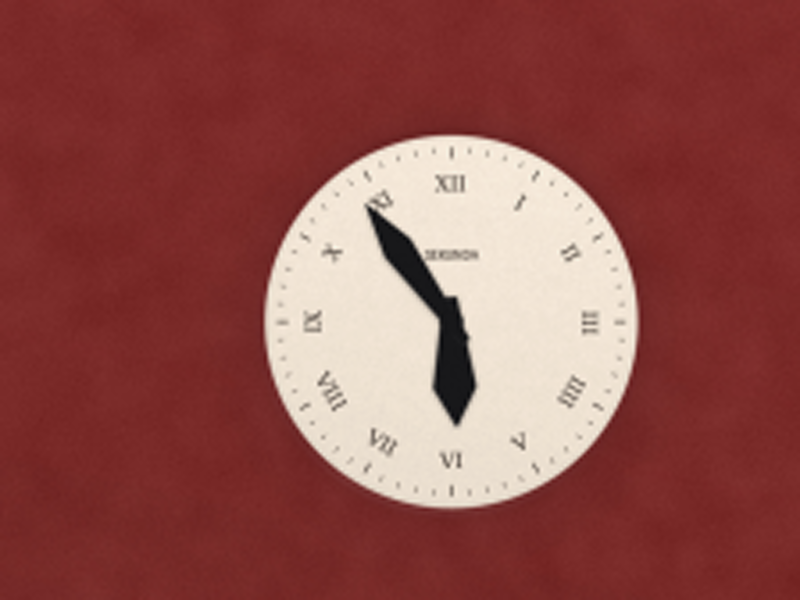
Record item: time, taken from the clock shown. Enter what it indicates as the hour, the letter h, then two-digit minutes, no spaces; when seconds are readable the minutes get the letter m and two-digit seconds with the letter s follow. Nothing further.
5h54
